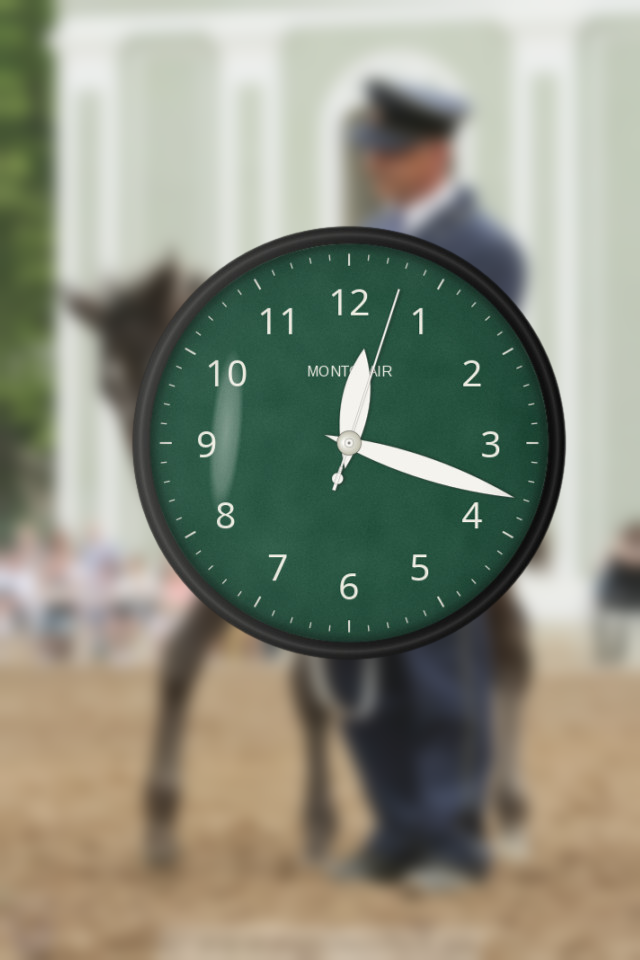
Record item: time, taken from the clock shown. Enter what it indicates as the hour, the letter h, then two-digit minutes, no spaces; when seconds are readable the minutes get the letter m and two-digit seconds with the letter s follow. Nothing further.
12h18m03s
